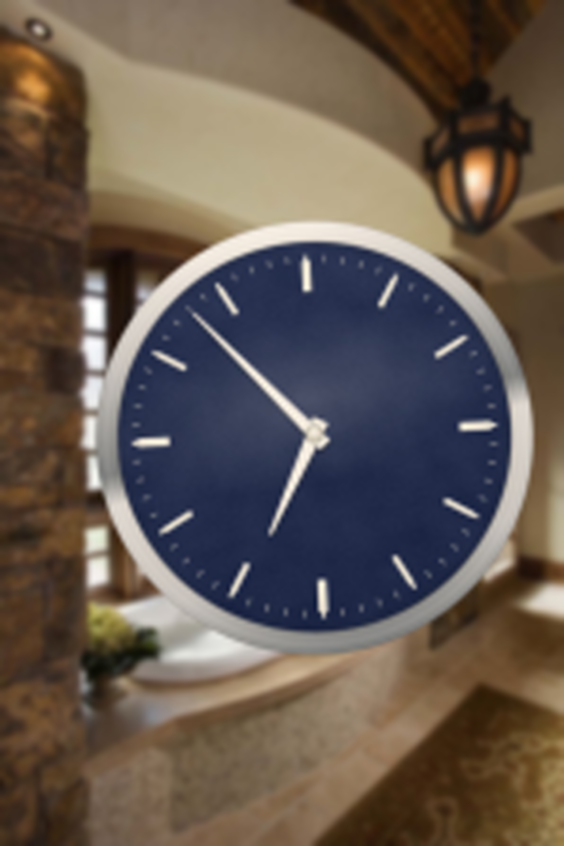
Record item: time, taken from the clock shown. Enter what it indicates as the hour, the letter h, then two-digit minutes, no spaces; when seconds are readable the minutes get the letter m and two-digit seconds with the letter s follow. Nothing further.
6h53
